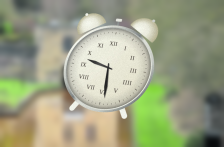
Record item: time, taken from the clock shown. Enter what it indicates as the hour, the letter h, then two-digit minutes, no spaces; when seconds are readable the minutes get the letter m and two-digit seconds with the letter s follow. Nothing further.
9h29
